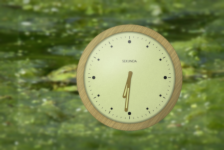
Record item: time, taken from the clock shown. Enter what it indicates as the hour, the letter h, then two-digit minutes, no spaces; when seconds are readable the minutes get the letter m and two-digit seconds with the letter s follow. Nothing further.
6h31
